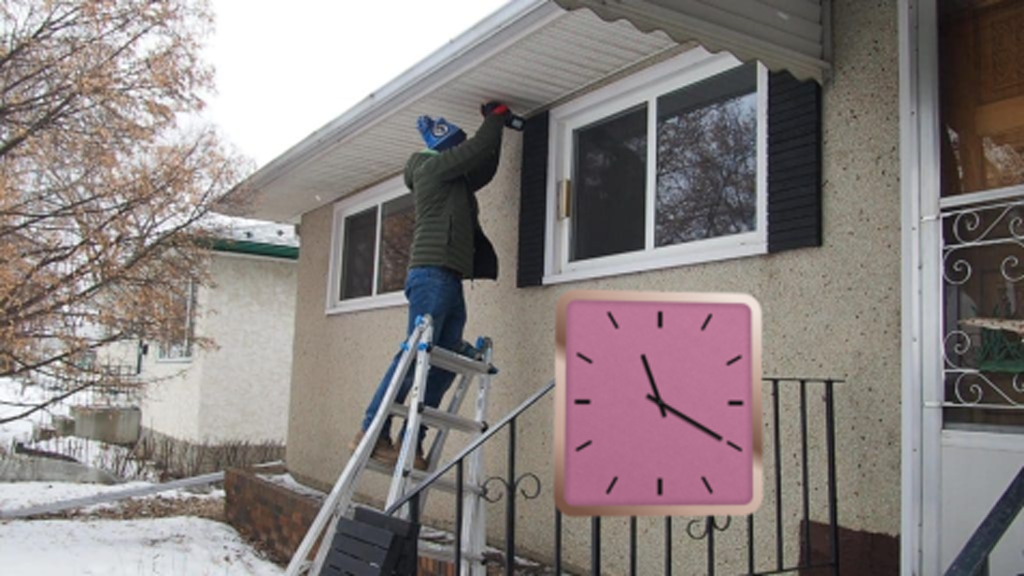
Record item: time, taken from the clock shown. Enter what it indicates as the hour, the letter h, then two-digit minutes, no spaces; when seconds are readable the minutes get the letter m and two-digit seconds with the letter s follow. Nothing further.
11h20
